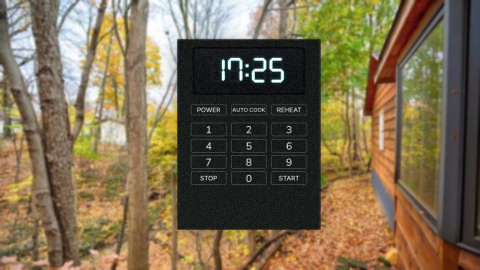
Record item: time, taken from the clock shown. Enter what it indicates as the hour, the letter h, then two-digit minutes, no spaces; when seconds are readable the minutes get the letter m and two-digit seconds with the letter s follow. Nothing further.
17h25
